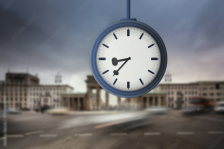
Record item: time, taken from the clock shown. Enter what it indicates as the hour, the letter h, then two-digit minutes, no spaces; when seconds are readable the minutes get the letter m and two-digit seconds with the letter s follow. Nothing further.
8h37
